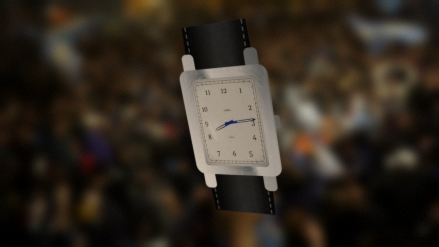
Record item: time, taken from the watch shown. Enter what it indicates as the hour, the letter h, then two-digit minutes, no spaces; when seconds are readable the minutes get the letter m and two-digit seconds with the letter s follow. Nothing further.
8h14
